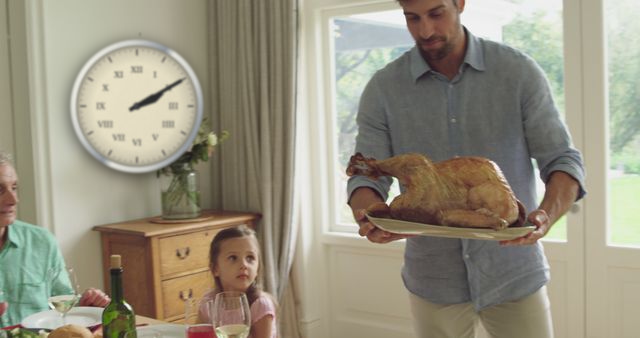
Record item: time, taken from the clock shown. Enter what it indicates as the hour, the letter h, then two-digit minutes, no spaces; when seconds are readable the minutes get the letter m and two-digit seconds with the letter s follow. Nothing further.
2h10
